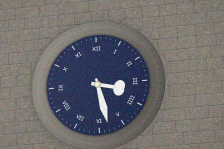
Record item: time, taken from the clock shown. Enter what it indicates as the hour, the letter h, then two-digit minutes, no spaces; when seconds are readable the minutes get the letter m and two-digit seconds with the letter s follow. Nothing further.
3h28
